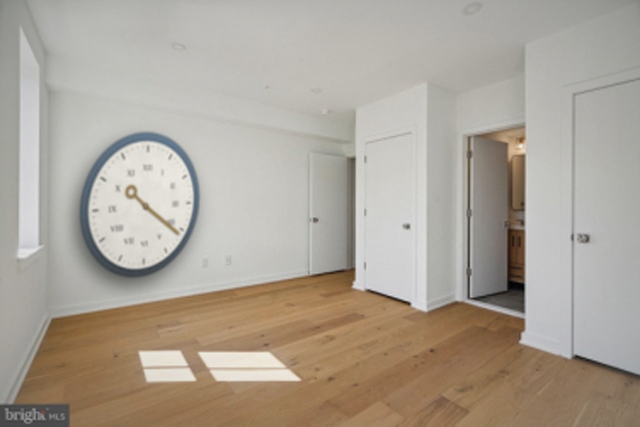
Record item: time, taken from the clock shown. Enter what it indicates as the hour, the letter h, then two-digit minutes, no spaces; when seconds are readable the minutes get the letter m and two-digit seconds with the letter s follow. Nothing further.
10h21
